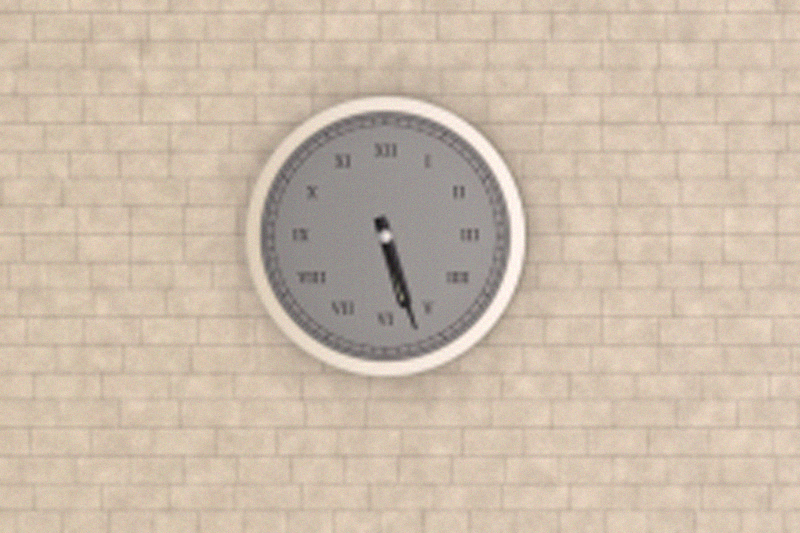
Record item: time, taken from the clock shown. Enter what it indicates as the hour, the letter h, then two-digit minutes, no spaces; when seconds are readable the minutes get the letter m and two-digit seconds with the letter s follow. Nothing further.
5h27
